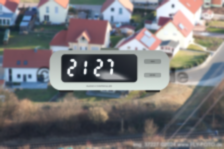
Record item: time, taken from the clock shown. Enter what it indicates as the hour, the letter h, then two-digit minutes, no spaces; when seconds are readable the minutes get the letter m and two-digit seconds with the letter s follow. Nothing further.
21h27
